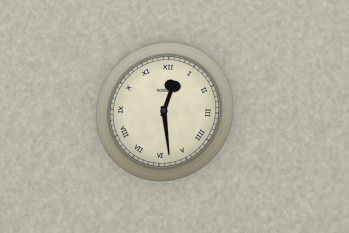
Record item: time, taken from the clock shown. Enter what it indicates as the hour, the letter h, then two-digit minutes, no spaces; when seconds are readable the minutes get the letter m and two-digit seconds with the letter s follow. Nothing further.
12h28
